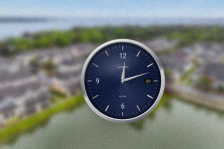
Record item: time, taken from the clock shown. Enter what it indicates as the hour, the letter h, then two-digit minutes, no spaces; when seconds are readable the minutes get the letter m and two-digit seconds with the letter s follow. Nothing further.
12h12
